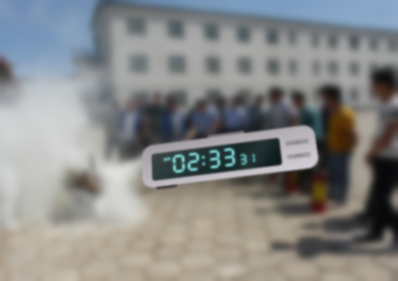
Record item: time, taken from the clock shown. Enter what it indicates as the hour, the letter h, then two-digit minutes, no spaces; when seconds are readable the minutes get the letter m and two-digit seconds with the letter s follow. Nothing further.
2h33
